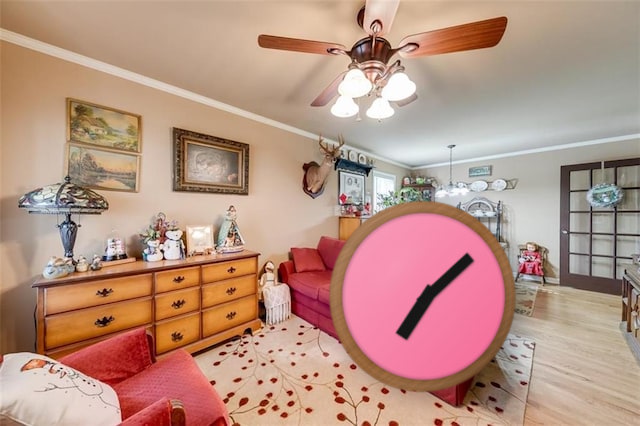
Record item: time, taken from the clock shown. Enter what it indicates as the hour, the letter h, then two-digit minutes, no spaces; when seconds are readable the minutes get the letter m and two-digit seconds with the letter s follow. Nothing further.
7h08
